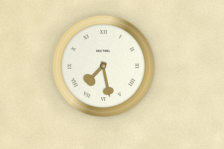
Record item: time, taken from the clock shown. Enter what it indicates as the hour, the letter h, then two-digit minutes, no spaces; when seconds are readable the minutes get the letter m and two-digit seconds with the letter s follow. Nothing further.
7h28
